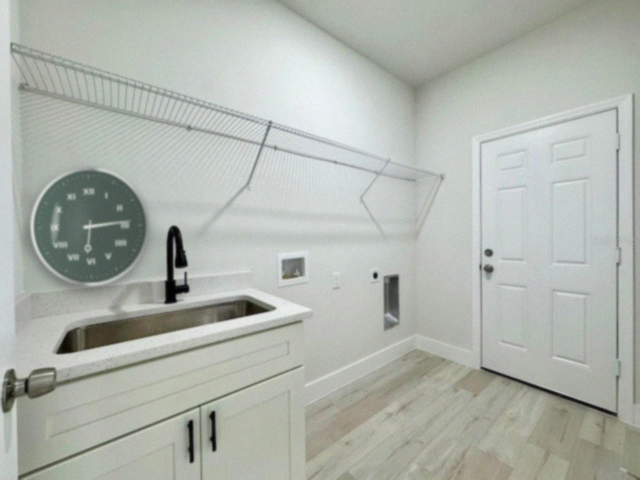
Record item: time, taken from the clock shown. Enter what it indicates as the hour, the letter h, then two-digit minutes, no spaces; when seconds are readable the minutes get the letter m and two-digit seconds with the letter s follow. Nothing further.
6h14
